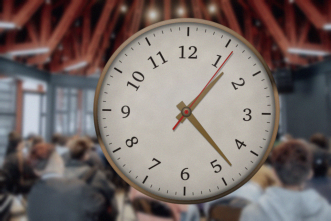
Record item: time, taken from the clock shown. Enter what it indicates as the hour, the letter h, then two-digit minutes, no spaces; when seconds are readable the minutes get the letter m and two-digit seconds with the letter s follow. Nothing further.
1h23m06s
